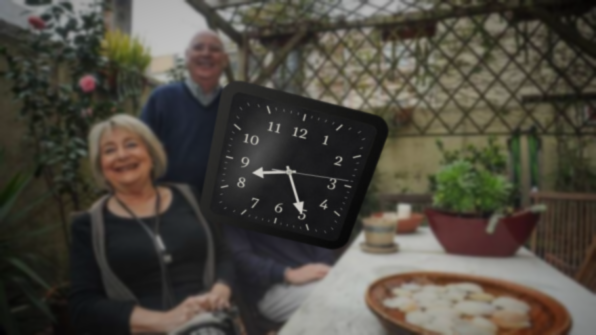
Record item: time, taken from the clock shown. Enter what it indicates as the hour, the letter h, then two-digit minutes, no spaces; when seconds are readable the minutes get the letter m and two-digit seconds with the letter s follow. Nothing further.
8h25m14s
